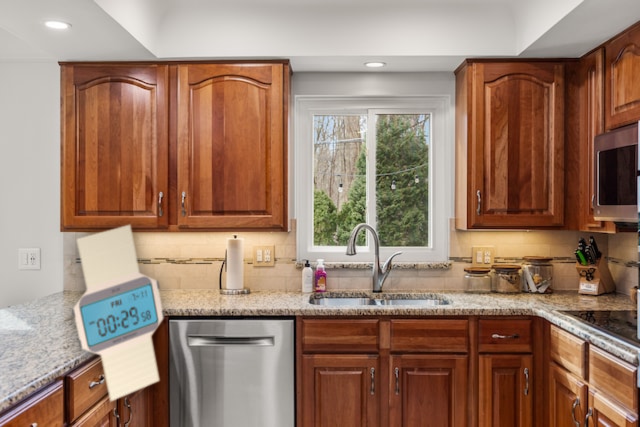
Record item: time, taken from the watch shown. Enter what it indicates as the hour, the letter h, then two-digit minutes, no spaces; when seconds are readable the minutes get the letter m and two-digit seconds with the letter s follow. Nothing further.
0h29
